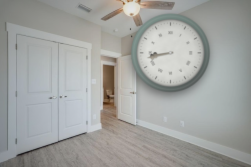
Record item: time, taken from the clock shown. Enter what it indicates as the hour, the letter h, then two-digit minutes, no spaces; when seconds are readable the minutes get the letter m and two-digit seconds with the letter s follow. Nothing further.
8h43
